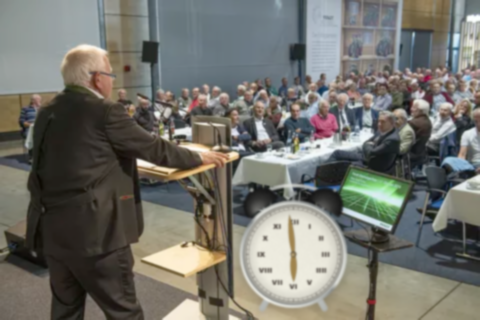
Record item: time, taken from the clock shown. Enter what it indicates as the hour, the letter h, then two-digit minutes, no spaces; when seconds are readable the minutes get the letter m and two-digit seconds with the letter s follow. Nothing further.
5h59
